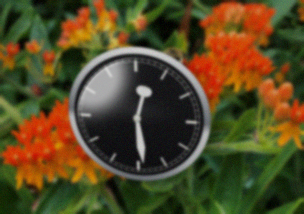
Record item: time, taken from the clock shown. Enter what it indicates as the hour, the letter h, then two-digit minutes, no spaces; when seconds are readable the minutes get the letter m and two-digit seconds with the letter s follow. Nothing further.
12h29
